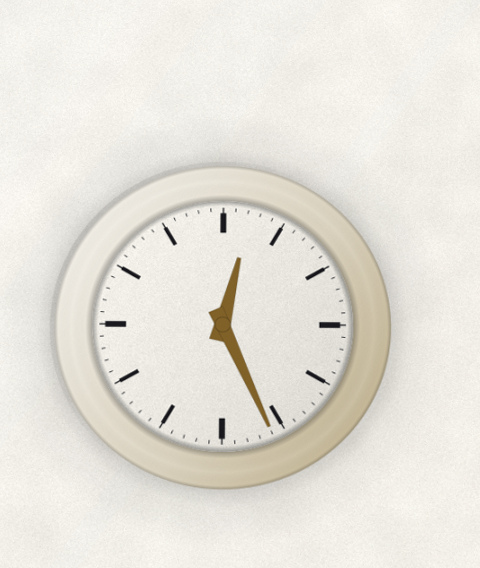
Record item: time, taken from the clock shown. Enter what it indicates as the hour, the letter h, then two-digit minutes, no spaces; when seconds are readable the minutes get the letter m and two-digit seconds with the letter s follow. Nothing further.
12h26
